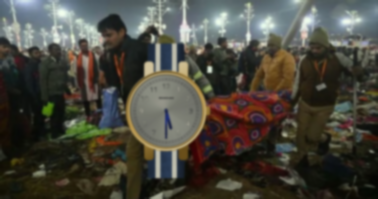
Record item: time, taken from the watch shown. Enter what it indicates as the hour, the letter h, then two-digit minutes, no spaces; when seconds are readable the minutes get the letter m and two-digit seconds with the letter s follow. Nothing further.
5h30
